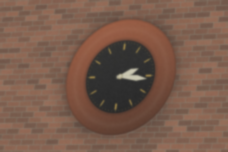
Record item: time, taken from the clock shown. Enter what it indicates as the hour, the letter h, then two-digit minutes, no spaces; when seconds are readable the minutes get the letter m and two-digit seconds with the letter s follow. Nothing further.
2h16
